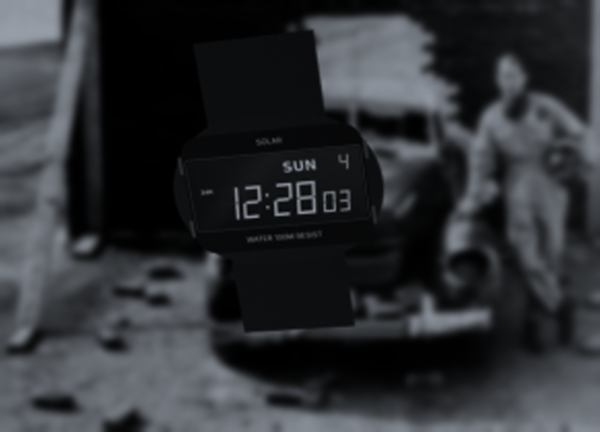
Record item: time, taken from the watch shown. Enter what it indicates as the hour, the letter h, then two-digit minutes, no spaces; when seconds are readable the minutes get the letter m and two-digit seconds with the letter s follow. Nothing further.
12h28m03s
